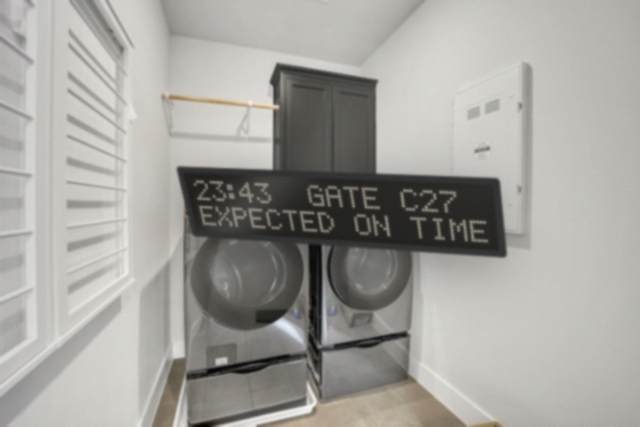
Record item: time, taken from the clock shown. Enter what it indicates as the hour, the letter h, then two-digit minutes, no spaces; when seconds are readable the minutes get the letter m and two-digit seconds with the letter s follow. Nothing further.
23h43
